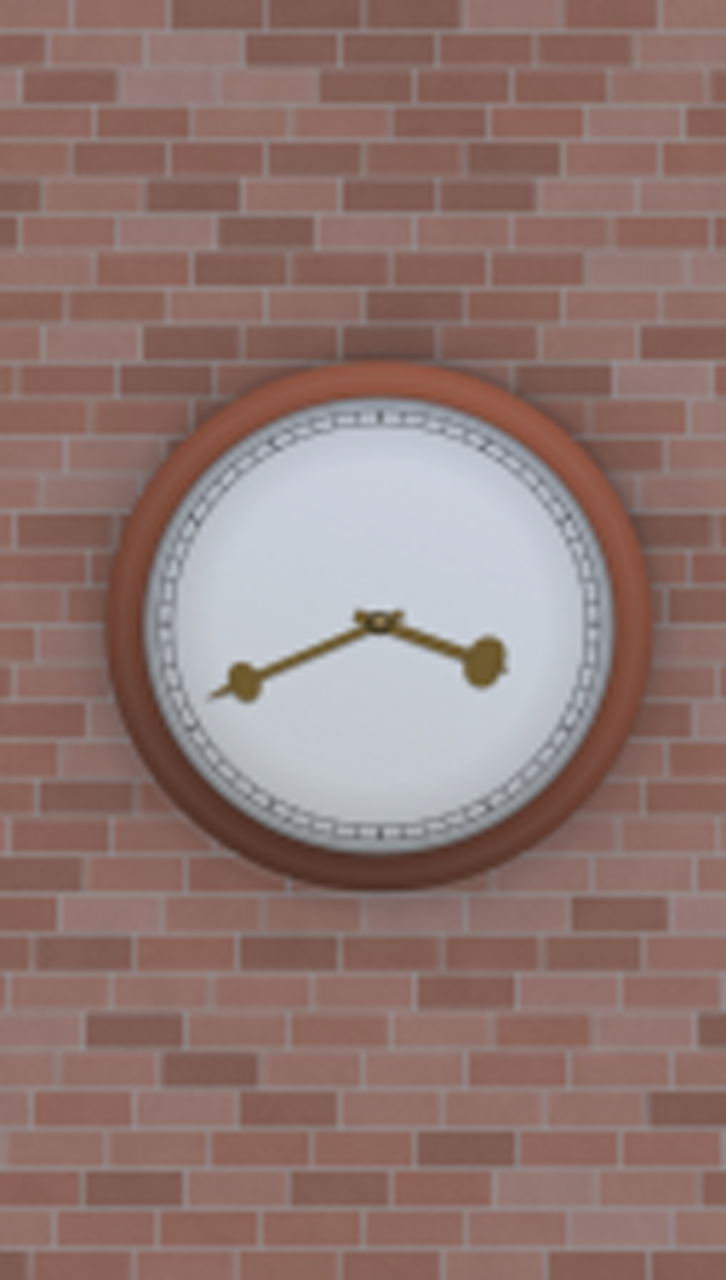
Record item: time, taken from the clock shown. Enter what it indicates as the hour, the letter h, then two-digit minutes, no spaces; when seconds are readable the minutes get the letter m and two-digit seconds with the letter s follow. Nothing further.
3h41
